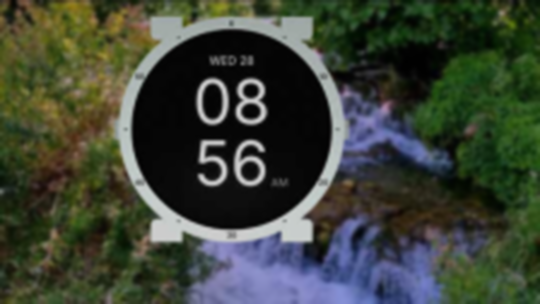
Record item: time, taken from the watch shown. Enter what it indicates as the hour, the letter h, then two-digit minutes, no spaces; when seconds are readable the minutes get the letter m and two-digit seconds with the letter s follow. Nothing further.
8h56
